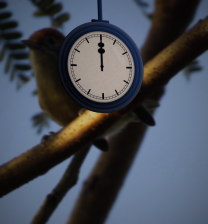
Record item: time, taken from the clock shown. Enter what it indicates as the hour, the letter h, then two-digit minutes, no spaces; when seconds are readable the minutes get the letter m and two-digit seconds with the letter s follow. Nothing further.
12h00
